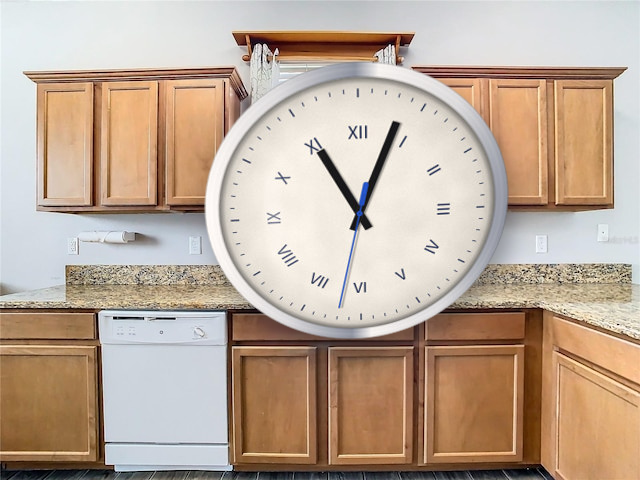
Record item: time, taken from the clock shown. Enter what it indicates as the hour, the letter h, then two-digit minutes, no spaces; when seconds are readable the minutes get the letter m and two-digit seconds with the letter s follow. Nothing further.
11h03m32s
